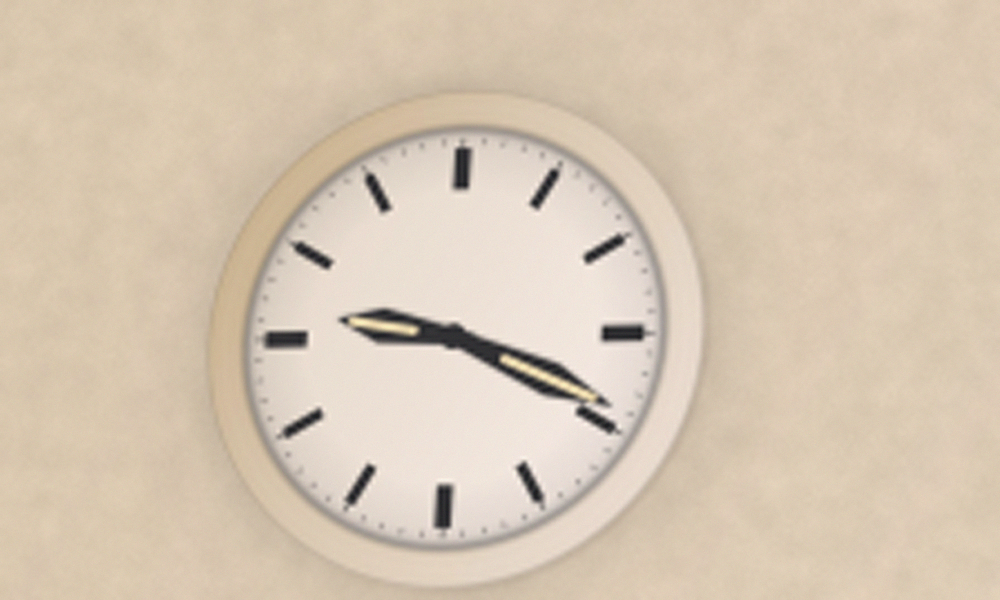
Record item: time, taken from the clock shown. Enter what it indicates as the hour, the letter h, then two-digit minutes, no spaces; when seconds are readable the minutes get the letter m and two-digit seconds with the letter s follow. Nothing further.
9h19
